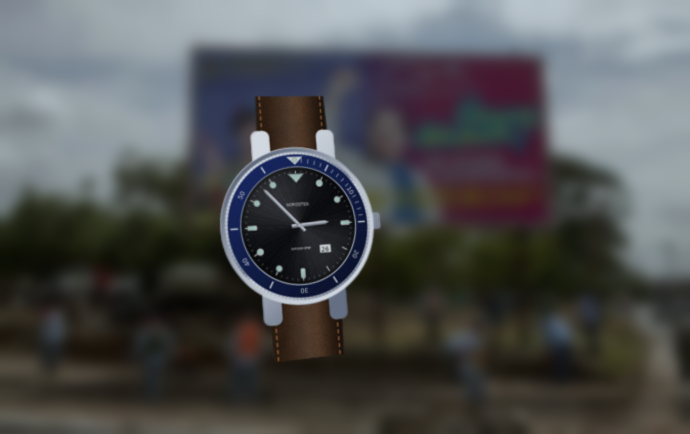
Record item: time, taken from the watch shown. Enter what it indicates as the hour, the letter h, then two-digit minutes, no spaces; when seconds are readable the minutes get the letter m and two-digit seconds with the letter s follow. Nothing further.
2h53
